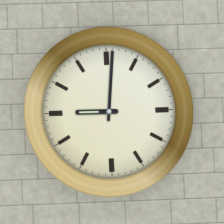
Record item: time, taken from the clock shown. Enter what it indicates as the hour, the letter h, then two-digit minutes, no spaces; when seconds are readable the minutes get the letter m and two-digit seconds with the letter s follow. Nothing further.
9h01
